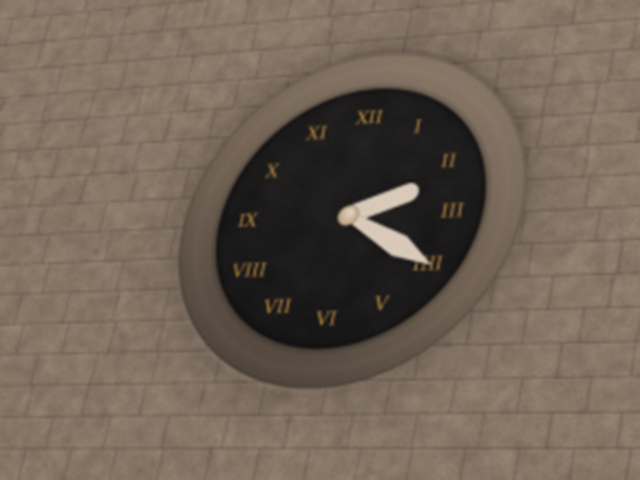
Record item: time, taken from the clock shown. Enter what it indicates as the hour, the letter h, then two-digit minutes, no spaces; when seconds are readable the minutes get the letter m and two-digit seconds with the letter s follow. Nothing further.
2h20
